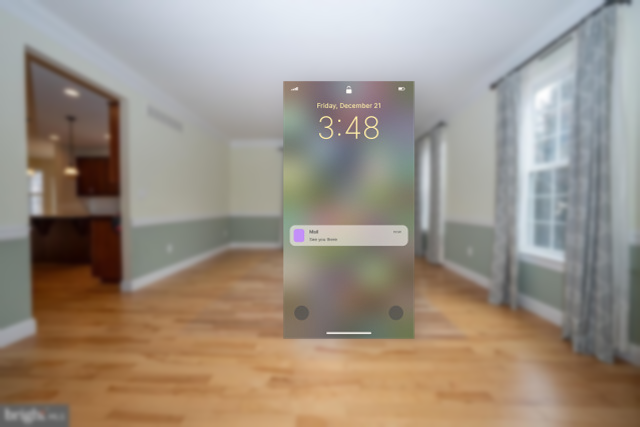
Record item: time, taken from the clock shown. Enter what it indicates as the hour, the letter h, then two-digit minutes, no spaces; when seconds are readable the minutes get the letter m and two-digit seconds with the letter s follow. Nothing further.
3h48
